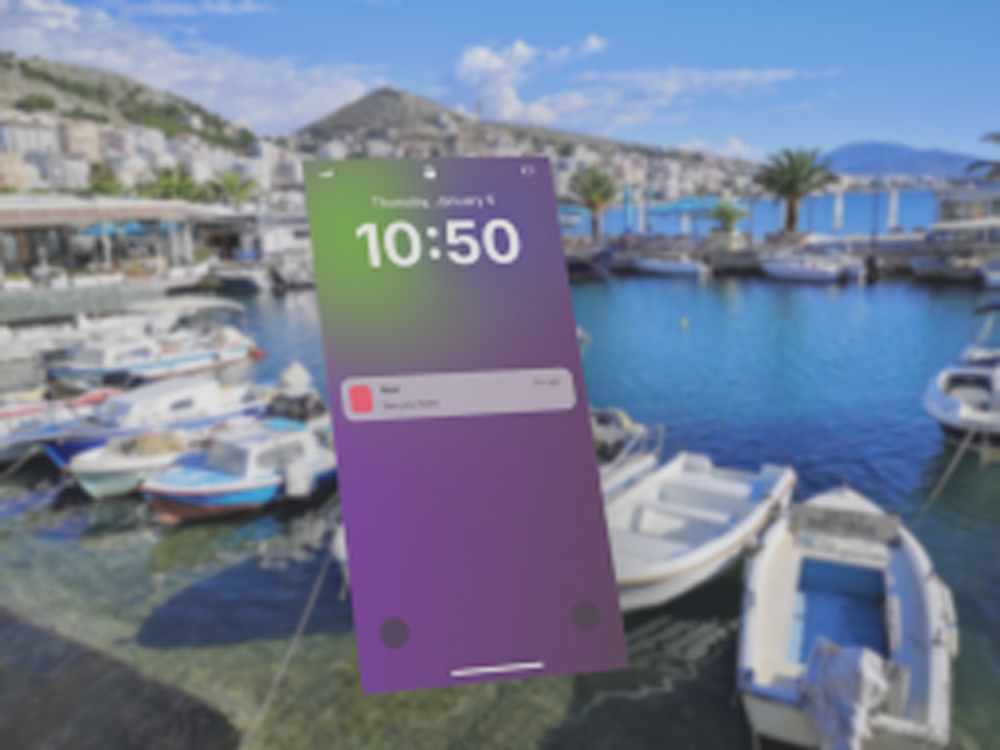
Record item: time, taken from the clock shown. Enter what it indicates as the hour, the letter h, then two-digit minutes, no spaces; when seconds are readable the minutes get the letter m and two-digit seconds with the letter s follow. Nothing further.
10h50
